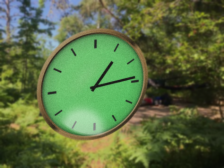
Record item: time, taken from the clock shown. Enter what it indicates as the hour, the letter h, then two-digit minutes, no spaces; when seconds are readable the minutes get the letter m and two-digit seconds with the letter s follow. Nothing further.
1h14
